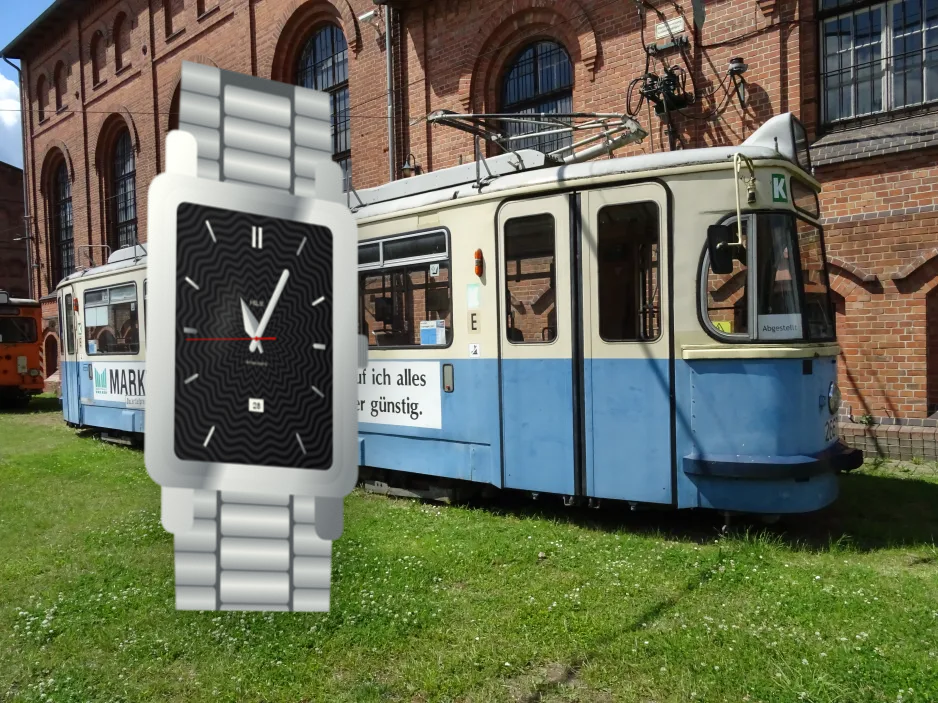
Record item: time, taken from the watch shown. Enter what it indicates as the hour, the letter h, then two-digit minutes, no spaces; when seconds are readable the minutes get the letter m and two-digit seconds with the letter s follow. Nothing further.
11h04m44s
